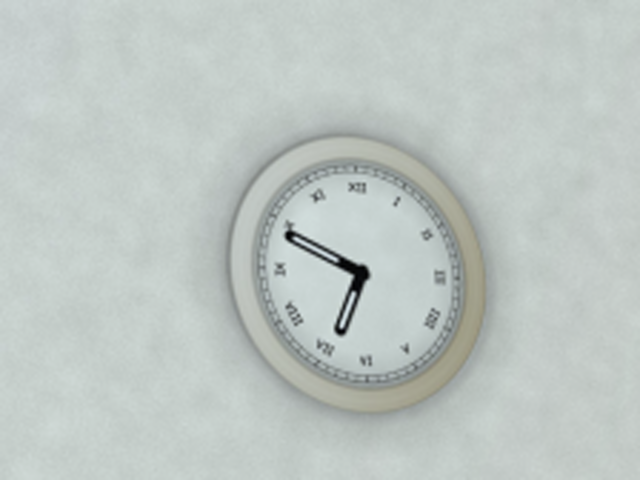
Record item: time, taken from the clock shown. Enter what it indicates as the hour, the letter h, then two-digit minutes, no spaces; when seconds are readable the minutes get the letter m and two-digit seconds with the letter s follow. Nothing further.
6h49
